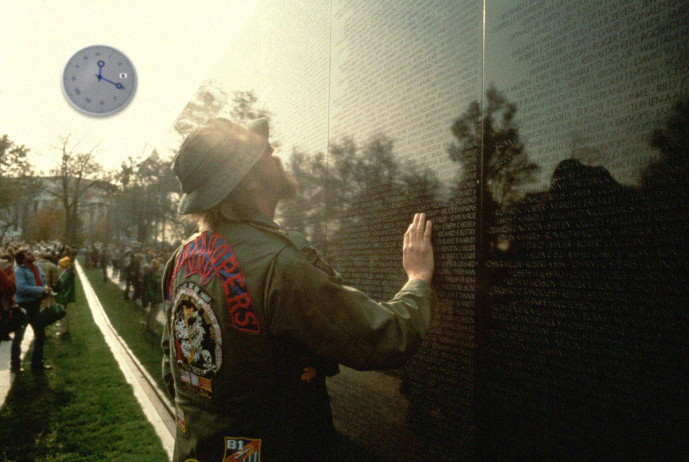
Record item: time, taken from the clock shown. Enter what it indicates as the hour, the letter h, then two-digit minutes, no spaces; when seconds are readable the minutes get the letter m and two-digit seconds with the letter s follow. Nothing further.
12h20
